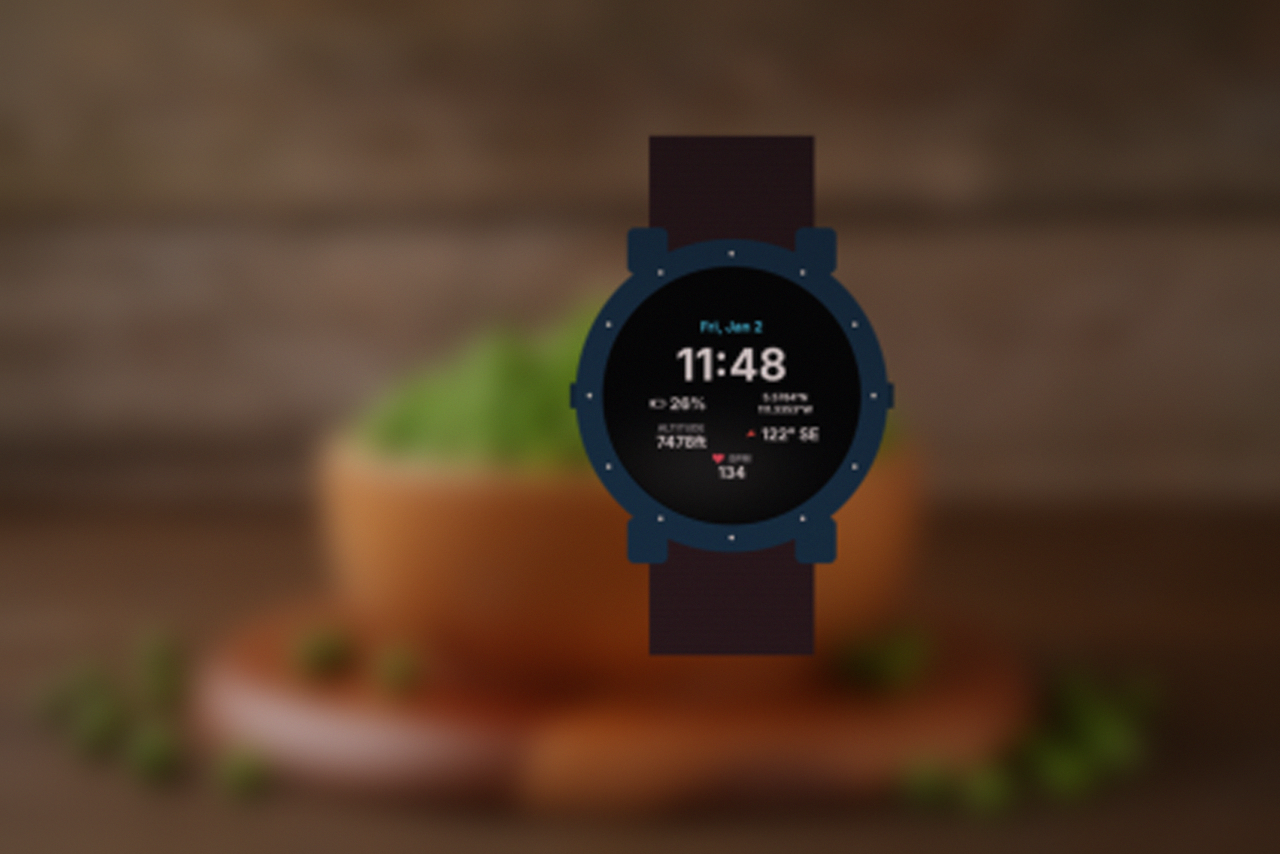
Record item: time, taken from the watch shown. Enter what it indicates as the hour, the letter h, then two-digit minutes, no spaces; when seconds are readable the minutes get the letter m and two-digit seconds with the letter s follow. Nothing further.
11h48
